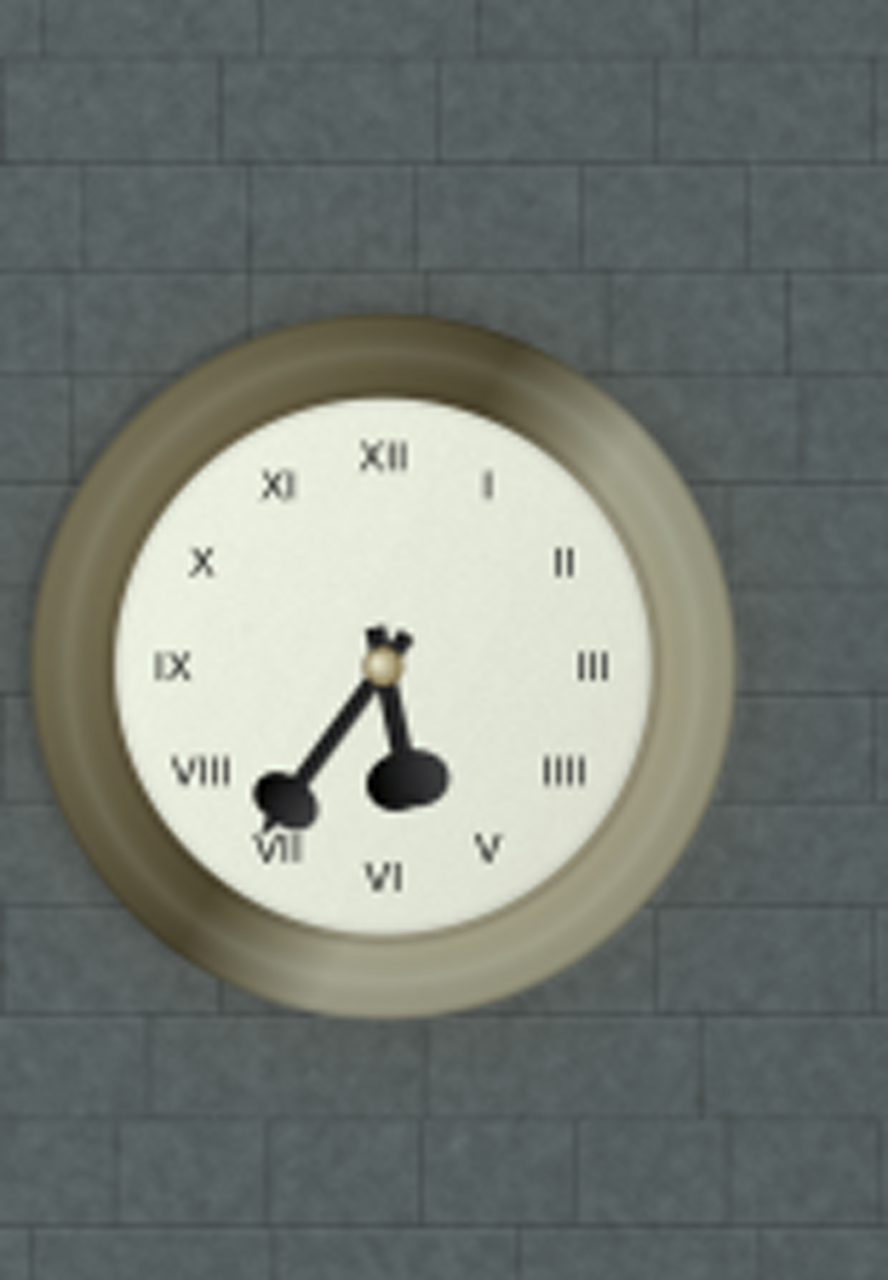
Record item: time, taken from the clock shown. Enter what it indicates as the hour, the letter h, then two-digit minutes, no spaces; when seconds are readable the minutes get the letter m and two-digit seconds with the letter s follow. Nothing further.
5h36
